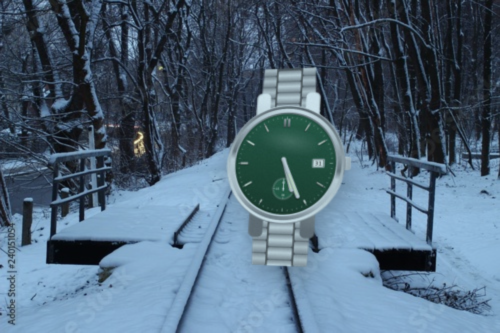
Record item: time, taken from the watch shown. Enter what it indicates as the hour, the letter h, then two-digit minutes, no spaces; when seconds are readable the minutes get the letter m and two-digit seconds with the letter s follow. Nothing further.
5h26
